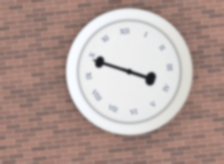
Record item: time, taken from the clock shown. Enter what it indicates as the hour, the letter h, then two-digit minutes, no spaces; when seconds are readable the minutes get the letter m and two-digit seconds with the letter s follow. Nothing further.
3h49
